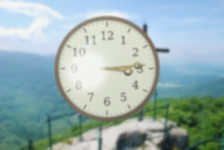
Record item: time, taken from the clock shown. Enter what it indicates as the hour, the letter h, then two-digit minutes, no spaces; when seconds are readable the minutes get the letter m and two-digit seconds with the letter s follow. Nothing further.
3h14
